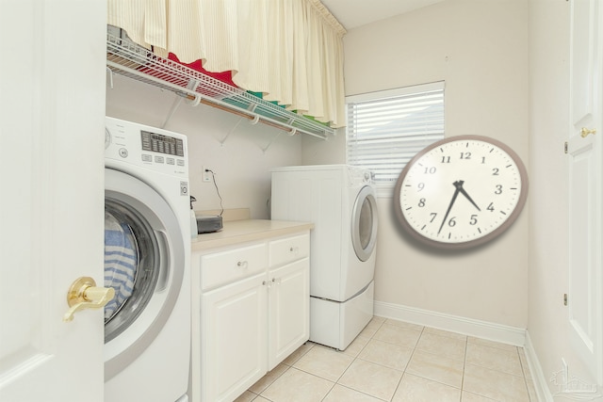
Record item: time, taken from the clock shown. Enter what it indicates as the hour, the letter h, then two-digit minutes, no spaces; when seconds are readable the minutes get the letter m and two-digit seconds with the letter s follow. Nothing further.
4h32
